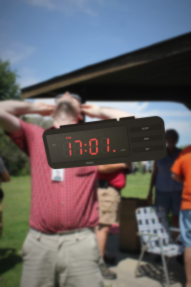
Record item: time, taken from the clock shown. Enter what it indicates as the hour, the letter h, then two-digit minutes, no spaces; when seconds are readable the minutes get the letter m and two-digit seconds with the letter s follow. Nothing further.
17h01
